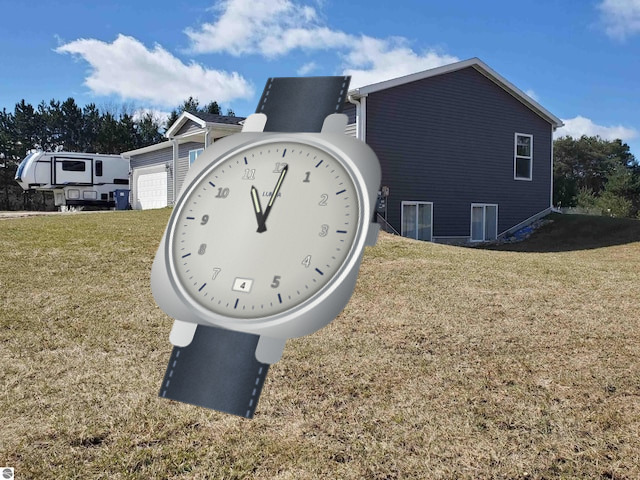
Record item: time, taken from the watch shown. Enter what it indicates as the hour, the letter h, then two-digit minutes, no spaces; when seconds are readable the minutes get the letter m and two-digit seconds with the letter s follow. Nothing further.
11h01
